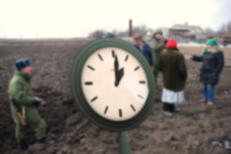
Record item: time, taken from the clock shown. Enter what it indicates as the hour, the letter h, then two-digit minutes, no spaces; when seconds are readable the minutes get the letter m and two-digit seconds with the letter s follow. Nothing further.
1h01
